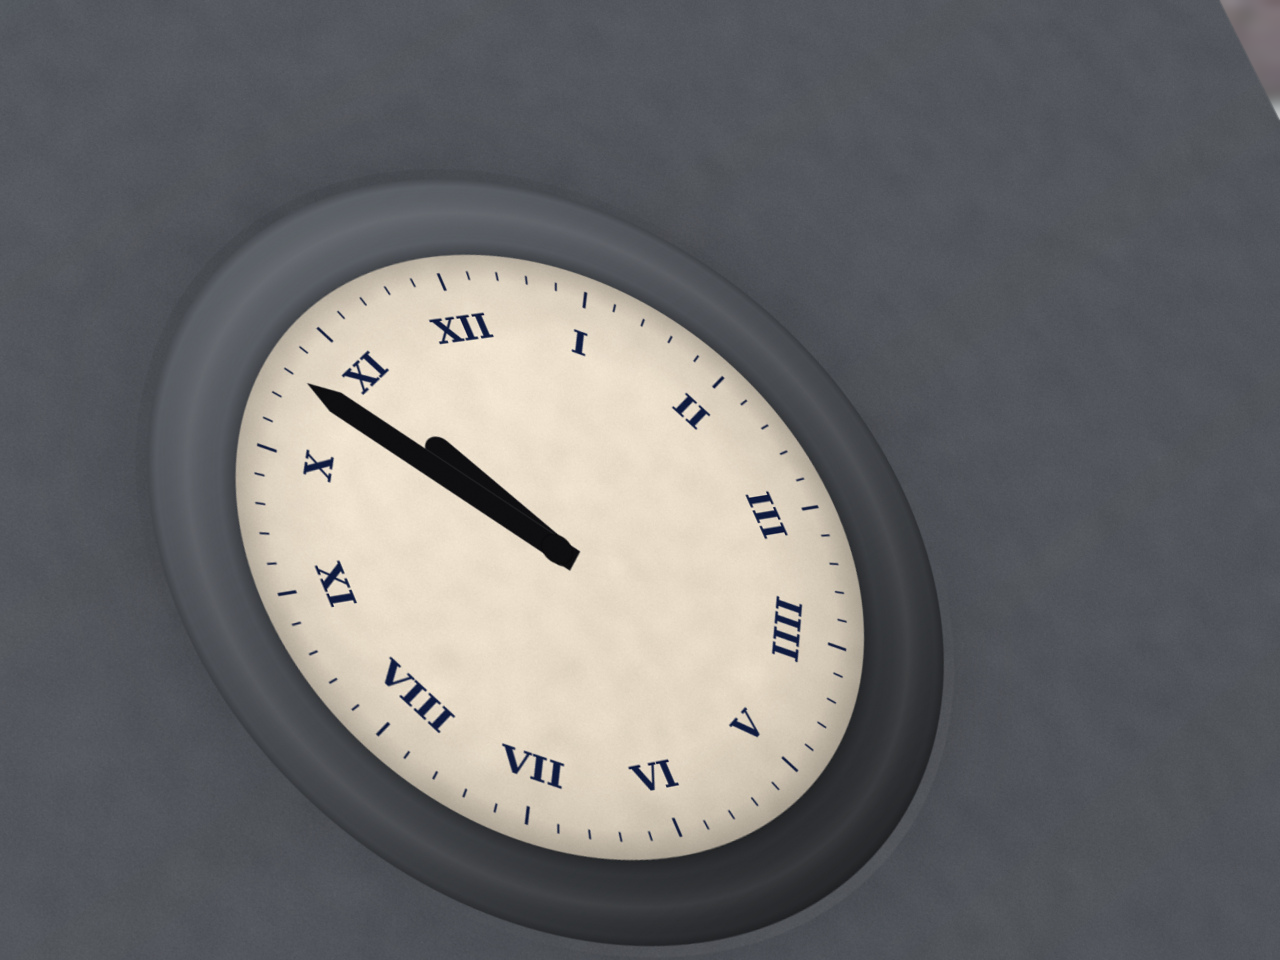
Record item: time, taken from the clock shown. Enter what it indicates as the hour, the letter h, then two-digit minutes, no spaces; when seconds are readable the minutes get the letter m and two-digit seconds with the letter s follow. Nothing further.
10h53
